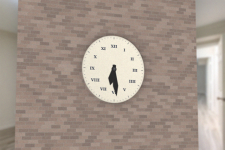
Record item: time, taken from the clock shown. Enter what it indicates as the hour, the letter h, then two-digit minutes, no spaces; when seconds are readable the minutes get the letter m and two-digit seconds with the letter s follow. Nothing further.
6h29
